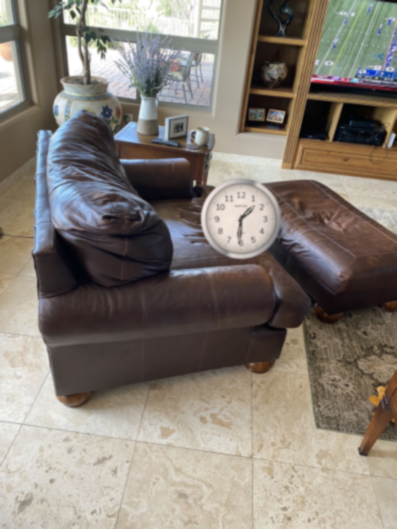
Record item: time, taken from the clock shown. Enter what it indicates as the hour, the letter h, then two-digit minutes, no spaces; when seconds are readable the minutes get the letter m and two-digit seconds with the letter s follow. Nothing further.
1h31
